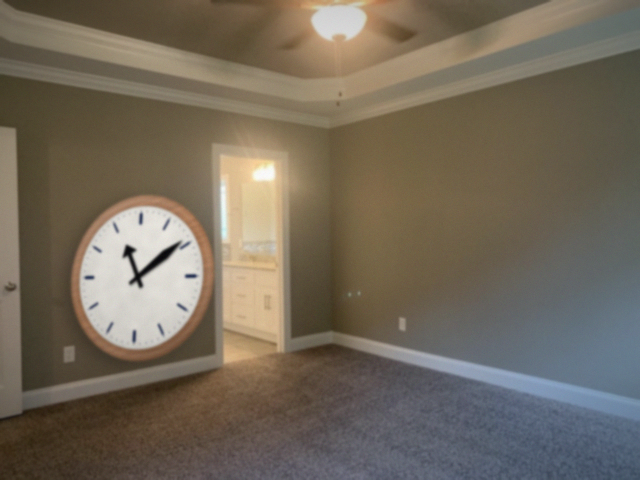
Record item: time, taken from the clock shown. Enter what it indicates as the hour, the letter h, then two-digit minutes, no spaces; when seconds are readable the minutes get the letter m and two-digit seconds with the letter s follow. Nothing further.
11h09
